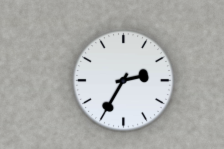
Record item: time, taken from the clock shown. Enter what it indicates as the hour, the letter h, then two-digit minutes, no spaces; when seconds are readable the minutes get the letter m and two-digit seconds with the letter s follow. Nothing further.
2h35
